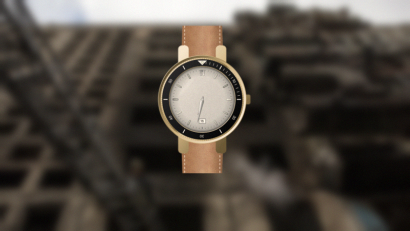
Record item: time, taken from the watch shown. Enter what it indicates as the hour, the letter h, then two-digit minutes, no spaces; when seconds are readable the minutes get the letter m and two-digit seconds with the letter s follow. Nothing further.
6h32
